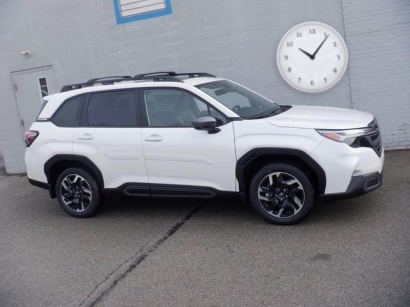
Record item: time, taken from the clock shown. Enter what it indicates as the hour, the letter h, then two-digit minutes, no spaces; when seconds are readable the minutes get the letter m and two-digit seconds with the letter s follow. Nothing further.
10h06
